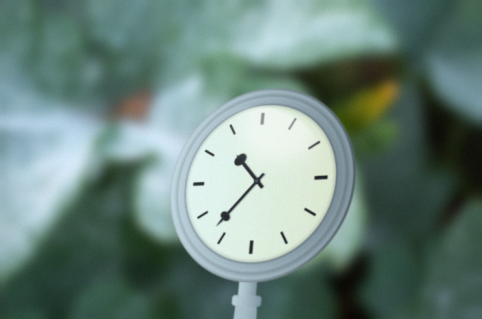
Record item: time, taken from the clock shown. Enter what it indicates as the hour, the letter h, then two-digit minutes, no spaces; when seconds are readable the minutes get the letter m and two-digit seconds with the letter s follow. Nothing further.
10h37
